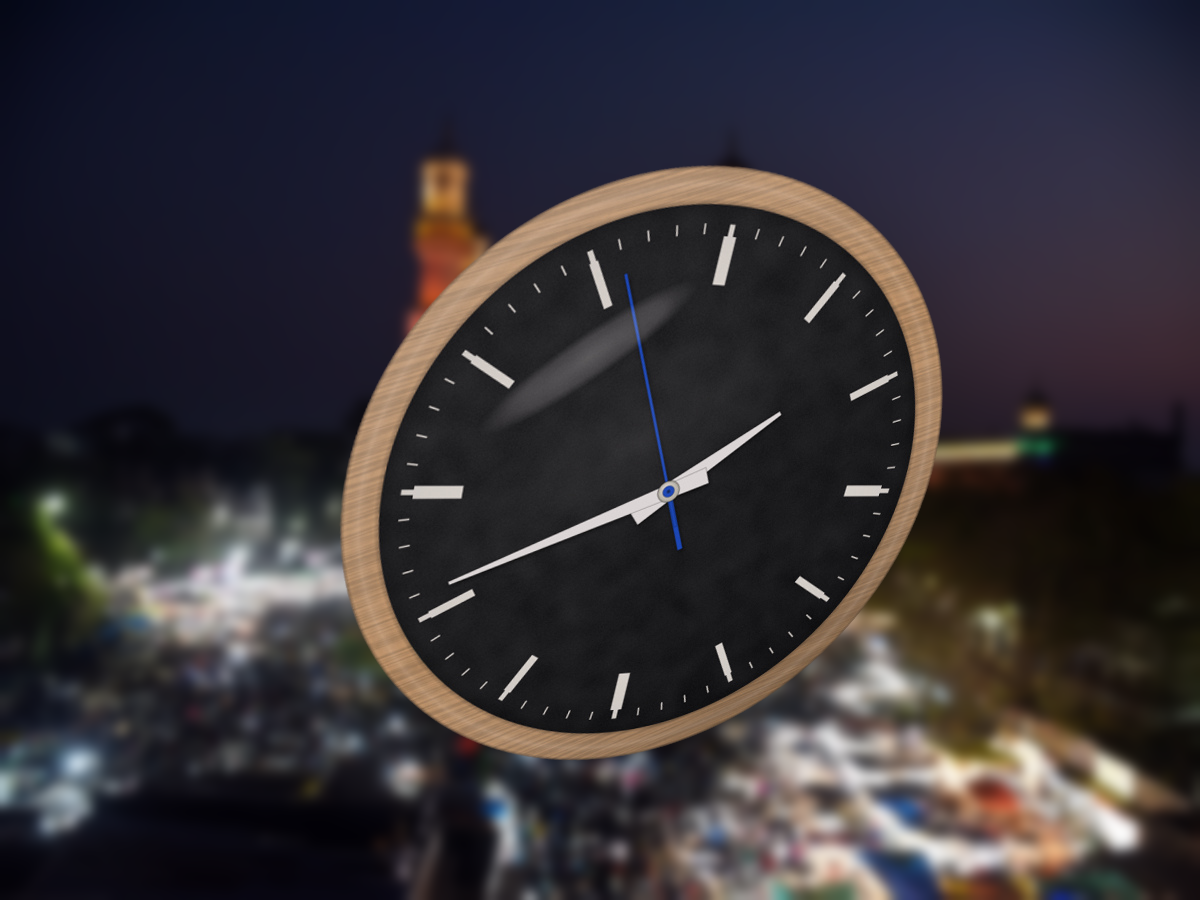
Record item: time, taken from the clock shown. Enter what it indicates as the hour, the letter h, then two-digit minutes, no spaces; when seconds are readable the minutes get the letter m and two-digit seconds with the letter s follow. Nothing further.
1h40m56s
